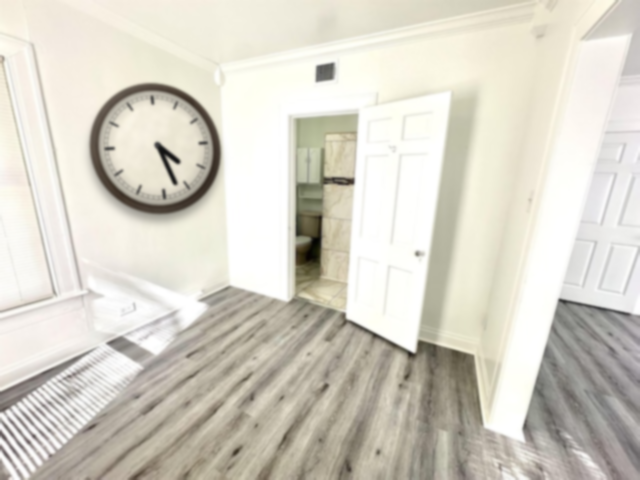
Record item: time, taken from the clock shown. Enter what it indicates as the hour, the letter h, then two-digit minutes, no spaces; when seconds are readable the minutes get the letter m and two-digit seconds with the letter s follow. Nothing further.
4h27
